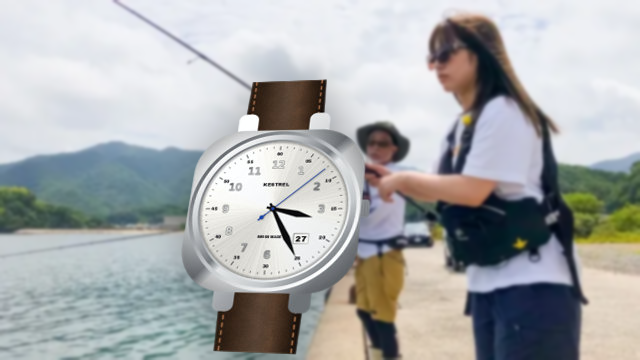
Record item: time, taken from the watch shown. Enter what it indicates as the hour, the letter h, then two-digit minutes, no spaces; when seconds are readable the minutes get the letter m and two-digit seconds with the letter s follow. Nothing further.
3h25m08s
